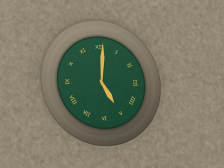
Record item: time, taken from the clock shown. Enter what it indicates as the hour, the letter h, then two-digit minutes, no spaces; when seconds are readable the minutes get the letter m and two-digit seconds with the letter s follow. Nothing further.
5h01
